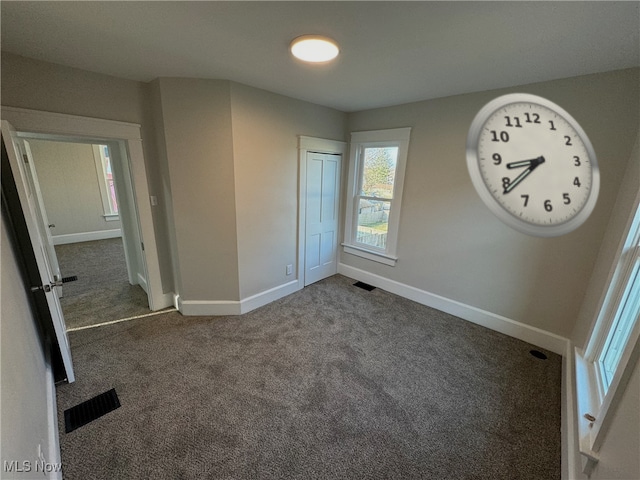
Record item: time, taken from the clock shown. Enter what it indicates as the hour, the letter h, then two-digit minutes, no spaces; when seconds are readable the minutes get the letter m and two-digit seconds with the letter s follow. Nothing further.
8h39
